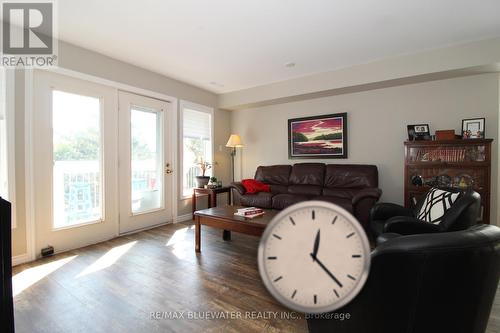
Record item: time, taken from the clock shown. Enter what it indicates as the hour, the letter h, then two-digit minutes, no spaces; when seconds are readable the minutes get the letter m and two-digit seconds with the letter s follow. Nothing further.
12h23
